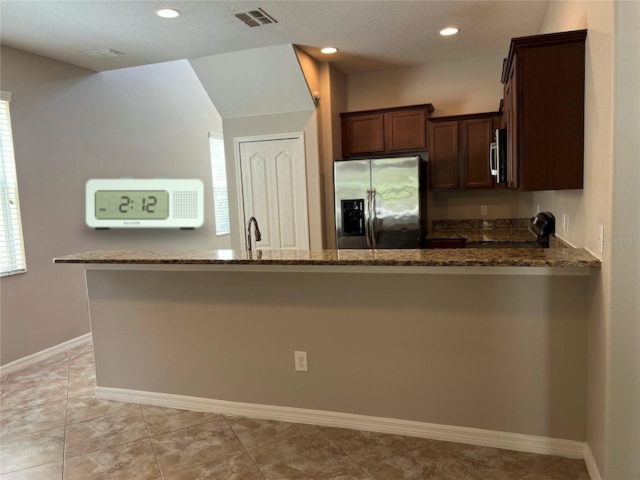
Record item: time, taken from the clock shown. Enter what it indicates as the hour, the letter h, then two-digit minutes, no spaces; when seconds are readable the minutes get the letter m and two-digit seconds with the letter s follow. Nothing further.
2h12
